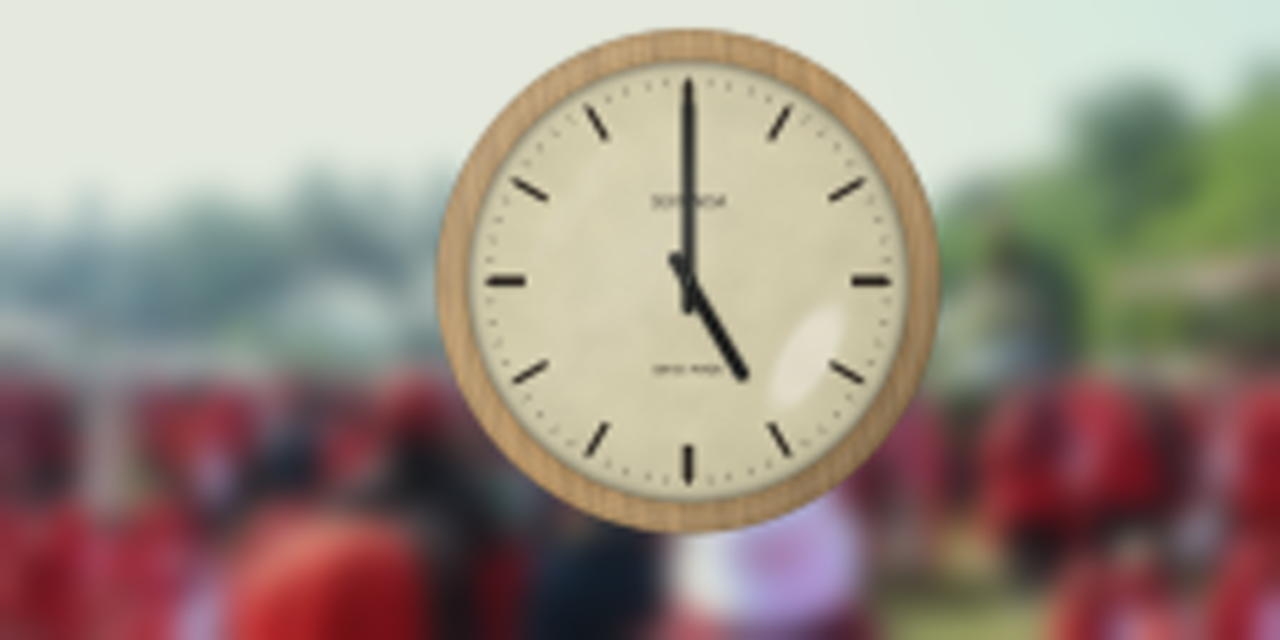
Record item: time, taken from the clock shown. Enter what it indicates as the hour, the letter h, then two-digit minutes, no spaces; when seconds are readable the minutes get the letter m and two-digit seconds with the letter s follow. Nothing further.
5h00
